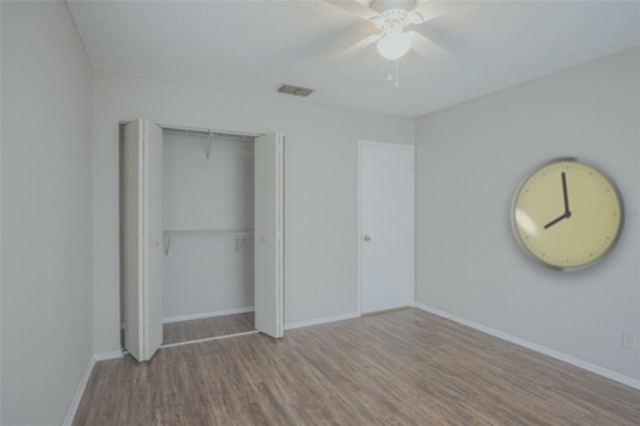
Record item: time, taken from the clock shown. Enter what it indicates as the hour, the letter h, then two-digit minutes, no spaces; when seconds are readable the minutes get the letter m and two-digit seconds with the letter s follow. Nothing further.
7h59
